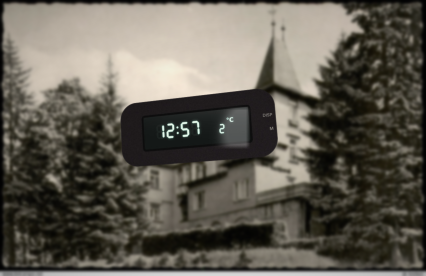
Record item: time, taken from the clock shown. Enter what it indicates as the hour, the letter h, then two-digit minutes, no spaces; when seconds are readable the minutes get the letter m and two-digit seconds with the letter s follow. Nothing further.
12h57
